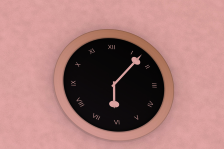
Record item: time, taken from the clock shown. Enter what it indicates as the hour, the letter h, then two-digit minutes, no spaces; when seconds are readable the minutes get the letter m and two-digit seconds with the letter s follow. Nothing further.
6h07
